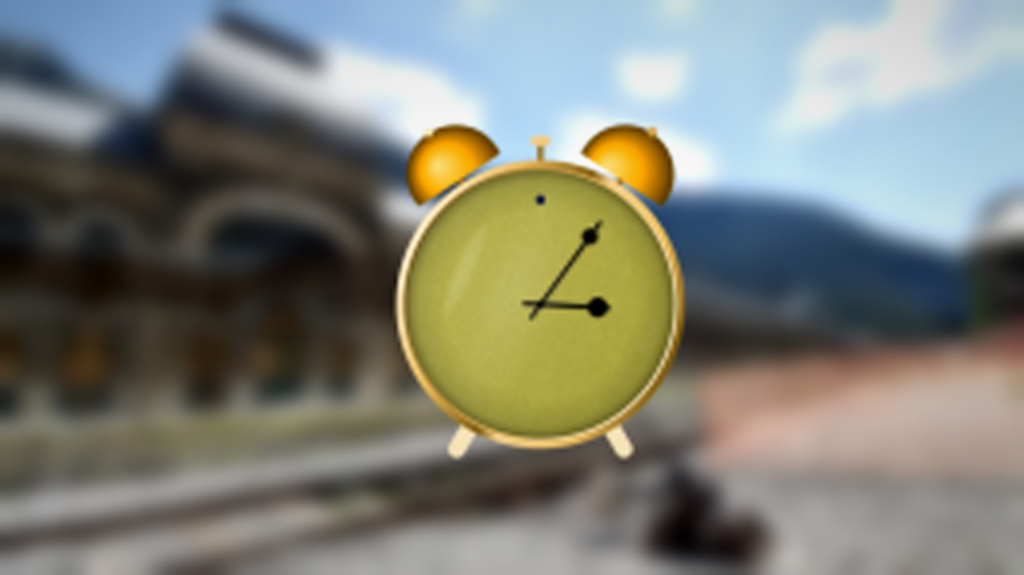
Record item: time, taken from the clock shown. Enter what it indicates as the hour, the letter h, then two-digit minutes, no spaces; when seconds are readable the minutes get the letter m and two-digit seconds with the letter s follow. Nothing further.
3h06
